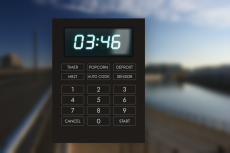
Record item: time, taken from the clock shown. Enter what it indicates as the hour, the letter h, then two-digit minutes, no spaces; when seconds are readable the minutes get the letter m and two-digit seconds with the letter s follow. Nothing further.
3h46
